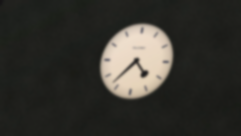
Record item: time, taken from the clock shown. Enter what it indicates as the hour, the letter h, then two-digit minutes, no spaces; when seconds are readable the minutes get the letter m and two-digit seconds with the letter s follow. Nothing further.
4h37
